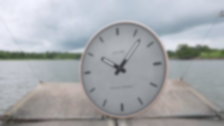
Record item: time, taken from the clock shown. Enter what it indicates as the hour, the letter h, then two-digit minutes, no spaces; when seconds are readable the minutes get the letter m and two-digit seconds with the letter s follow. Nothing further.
10h07
